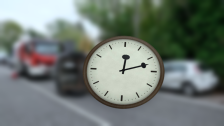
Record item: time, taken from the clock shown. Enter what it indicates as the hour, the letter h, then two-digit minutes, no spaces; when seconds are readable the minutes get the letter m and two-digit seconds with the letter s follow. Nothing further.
12h12
